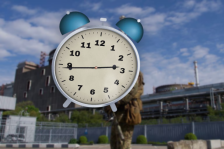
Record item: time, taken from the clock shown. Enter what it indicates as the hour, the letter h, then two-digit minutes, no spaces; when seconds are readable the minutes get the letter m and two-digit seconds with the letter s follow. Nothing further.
2h44
